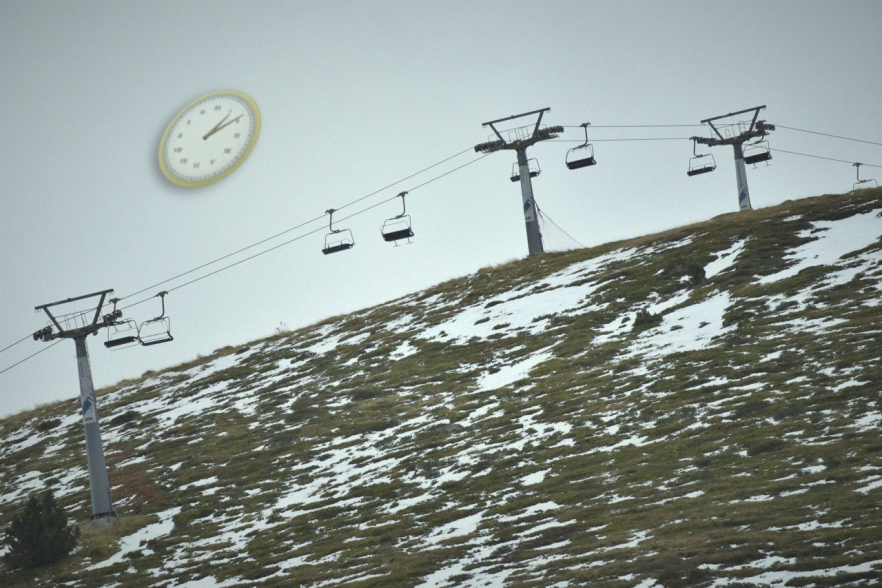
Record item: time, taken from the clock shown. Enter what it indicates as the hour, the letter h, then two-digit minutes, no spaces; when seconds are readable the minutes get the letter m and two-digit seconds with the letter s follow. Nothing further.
1h09
